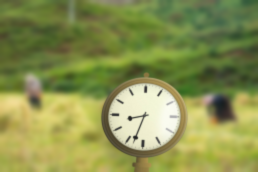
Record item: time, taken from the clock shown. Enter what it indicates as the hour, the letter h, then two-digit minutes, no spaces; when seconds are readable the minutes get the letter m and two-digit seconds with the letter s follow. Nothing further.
8h33
